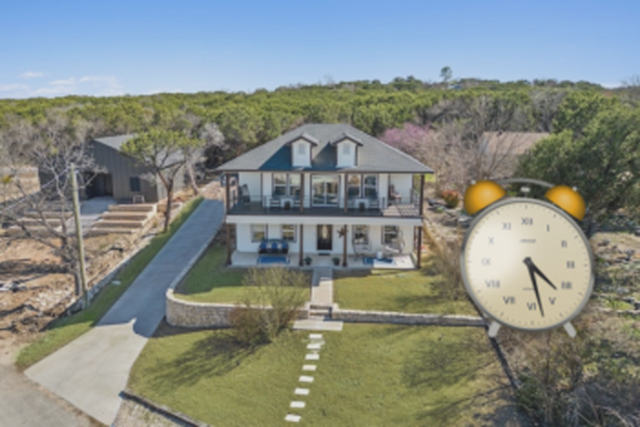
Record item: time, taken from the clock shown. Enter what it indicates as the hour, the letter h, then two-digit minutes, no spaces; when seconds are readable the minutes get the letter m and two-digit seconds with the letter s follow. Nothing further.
4h28
